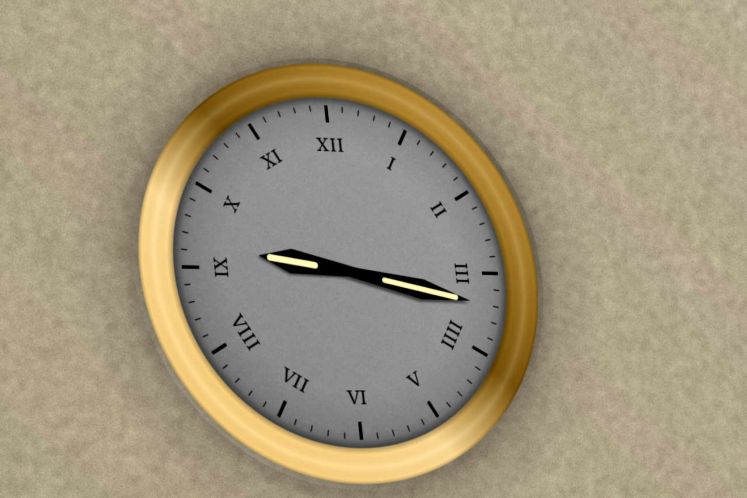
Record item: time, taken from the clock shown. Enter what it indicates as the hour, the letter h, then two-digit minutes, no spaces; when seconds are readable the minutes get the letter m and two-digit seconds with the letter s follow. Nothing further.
9h17
